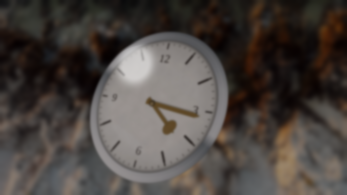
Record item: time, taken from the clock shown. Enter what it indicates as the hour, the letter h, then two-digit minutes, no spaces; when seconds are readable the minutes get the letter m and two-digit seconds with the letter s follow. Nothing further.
4h16
